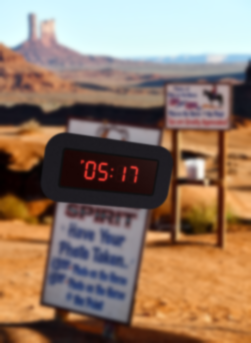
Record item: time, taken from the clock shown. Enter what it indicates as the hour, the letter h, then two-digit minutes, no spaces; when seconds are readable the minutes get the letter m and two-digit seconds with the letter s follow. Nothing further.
5h17
